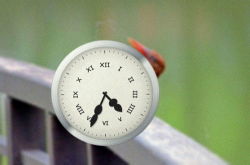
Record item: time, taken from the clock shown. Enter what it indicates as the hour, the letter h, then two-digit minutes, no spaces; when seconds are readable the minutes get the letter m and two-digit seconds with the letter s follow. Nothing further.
4h34
